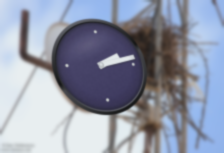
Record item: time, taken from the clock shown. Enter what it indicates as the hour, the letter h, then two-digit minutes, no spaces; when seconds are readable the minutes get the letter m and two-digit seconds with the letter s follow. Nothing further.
2h13
